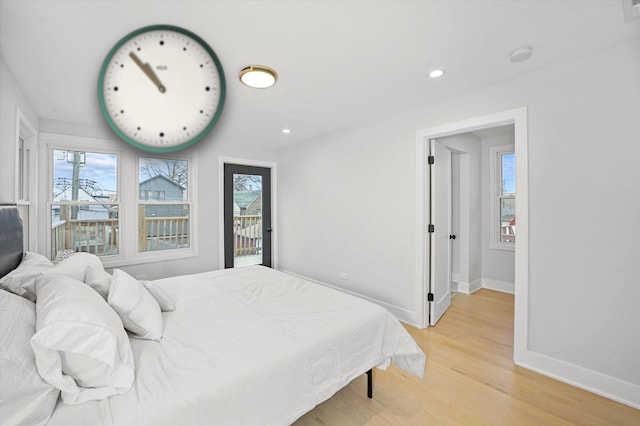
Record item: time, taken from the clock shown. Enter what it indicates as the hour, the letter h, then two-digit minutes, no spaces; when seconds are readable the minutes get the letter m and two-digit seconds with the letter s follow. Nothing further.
10h53
